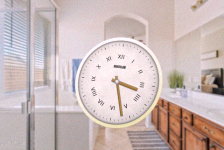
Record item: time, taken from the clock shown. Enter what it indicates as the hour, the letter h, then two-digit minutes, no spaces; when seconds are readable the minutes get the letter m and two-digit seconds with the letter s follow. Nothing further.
3h27
